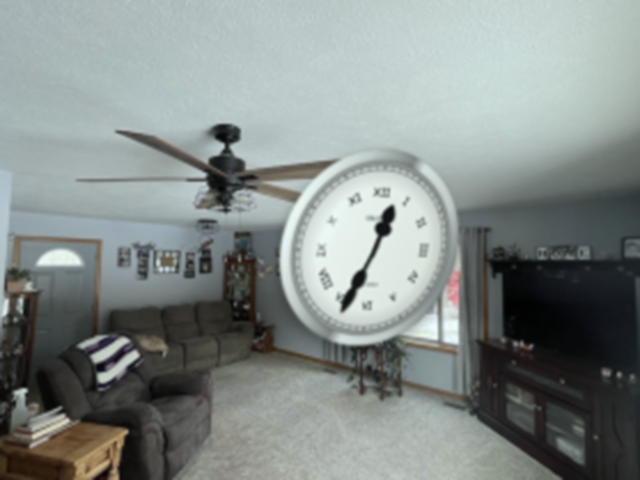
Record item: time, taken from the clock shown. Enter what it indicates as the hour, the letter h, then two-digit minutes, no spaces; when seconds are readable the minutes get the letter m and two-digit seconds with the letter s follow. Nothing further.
12h34
